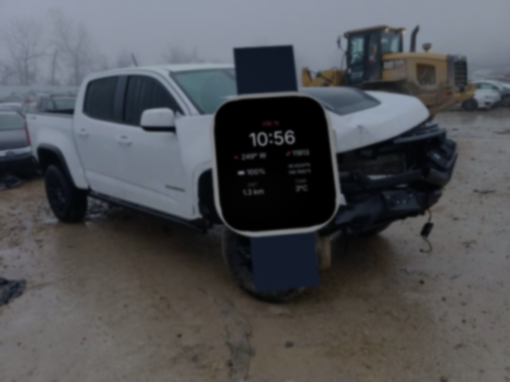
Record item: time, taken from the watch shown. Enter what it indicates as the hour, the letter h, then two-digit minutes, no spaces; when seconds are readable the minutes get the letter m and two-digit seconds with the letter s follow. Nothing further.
10h56
